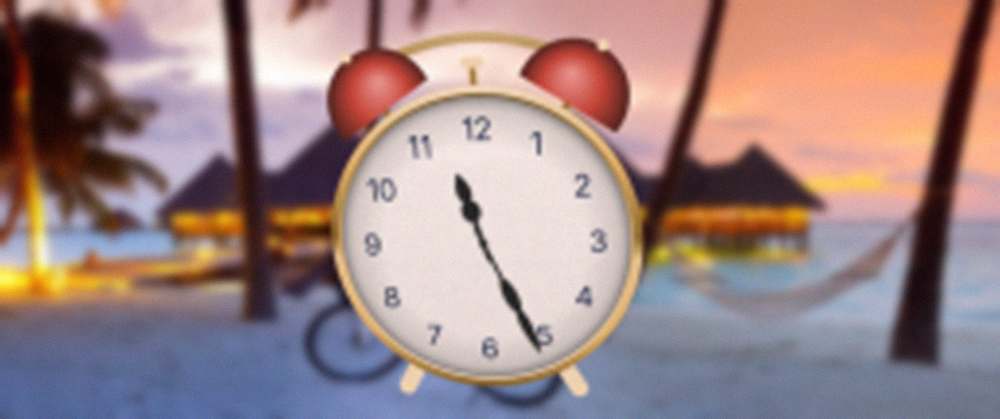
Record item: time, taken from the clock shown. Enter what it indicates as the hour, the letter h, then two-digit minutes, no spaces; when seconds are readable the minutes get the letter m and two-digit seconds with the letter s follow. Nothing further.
11h26
